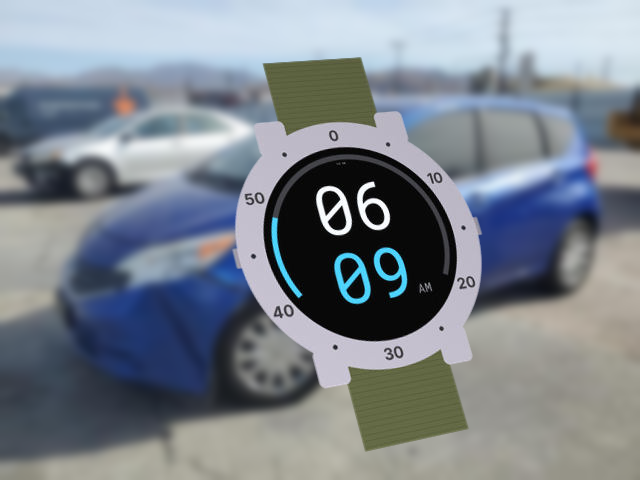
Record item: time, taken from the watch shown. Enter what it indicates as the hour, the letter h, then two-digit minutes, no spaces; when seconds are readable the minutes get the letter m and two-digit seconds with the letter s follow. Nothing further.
6h09
